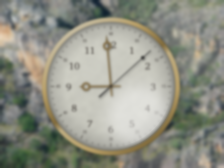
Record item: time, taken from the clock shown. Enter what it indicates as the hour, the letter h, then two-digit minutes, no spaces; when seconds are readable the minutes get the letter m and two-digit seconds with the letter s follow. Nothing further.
8h59m08s
